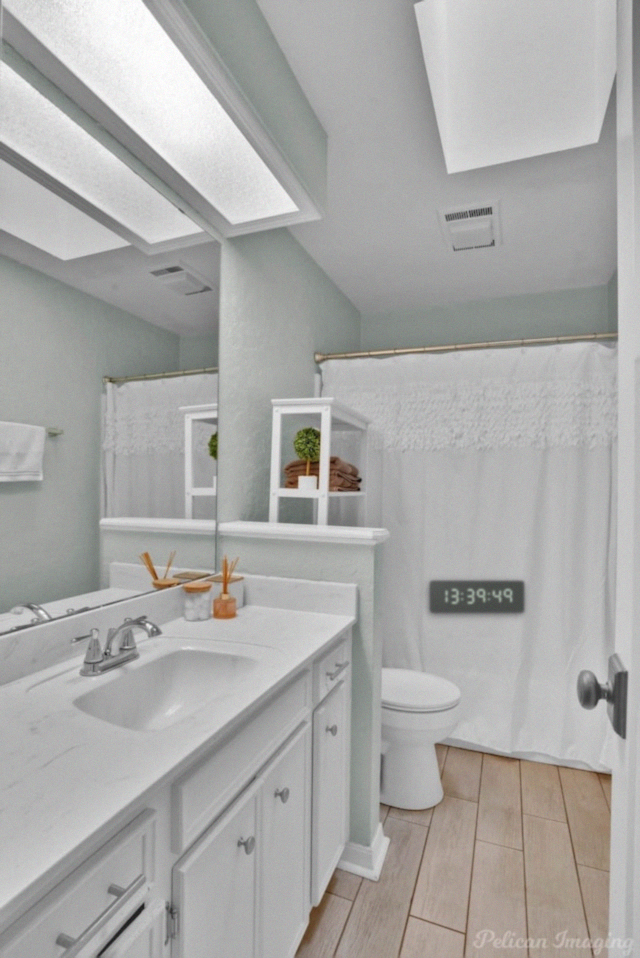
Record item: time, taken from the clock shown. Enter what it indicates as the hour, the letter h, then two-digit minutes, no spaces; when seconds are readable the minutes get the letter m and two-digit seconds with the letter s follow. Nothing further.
13h39m49s
